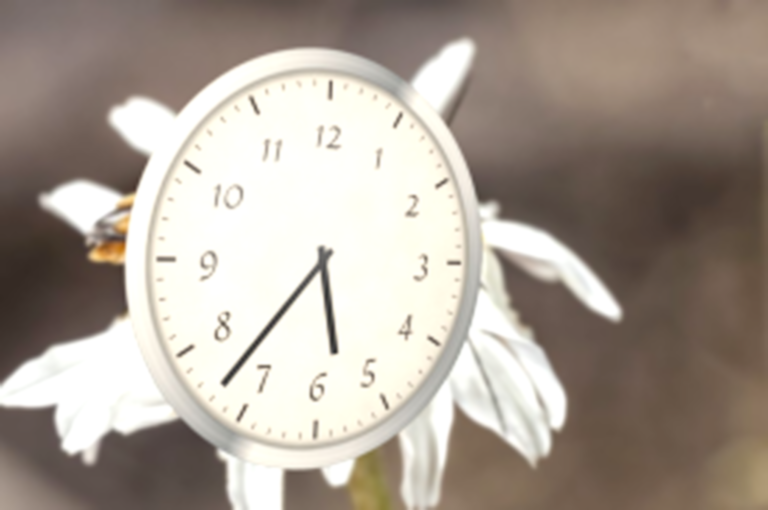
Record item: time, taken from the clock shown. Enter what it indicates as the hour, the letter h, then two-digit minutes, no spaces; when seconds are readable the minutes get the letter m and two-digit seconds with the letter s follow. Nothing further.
5h37
